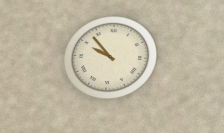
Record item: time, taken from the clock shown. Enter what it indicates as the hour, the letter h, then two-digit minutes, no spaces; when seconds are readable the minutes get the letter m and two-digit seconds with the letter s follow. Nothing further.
9h53
